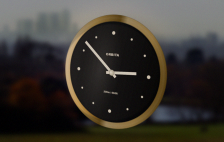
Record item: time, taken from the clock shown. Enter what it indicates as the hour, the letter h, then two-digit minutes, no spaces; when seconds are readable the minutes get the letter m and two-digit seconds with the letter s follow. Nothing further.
2h52
